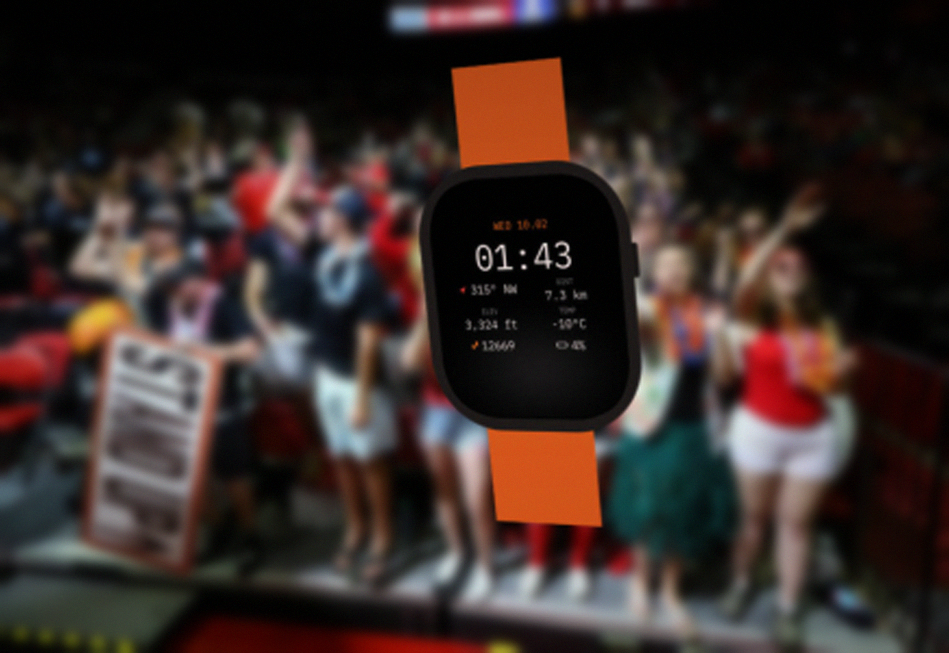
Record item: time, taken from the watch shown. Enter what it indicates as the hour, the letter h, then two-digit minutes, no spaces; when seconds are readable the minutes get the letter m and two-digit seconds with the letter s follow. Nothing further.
1h43
